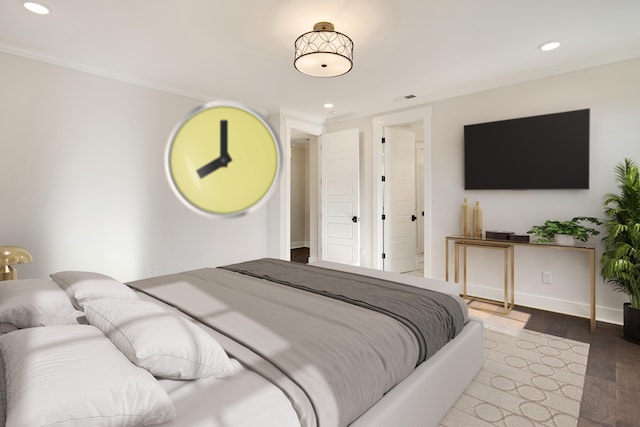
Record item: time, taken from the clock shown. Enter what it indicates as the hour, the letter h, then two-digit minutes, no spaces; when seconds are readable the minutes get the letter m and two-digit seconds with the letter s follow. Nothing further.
8h00
